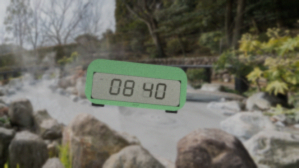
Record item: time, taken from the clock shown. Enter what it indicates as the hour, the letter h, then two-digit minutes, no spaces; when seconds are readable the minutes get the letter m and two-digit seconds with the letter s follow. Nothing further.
8h40
